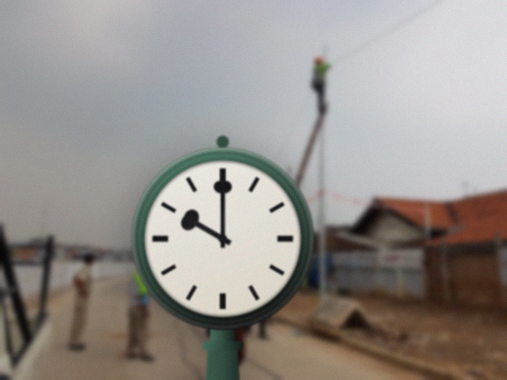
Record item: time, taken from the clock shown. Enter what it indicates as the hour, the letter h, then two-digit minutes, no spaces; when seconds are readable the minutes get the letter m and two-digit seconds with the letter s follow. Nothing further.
10h00
